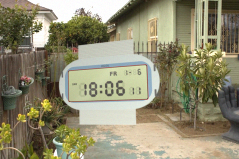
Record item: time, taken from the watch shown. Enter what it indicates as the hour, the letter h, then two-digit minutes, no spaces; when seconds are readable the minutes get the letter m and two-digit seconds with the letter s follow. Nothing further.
18h06m11s
